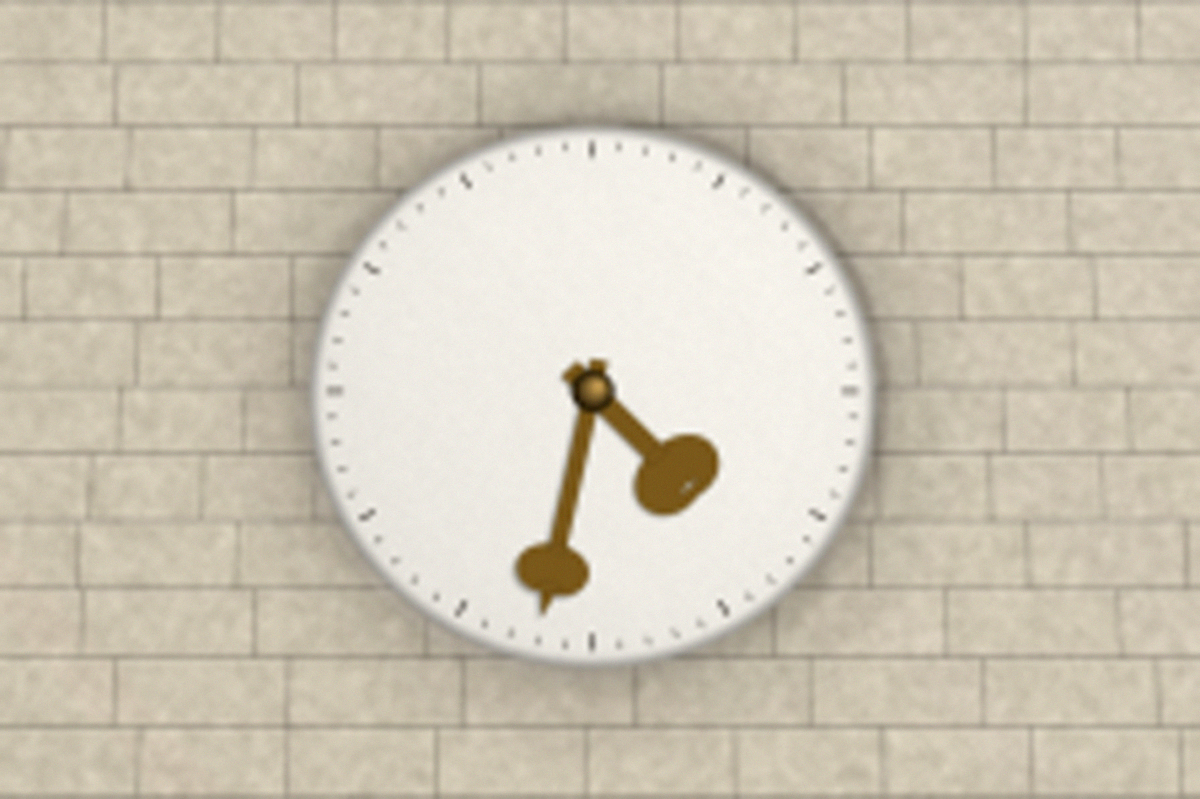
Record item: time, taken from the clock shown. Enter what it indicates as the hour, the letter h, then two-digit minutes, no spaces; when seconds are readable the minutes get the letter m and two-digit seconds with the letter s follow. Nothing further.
4h32
